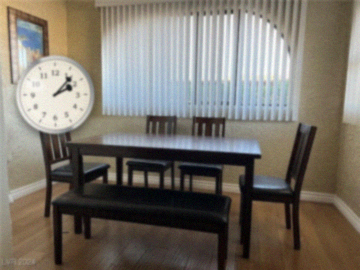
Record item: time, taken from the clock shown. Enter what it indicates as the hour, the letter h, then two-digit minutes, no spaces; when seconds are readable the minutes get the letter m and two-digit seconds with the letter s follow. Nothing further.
2h07
